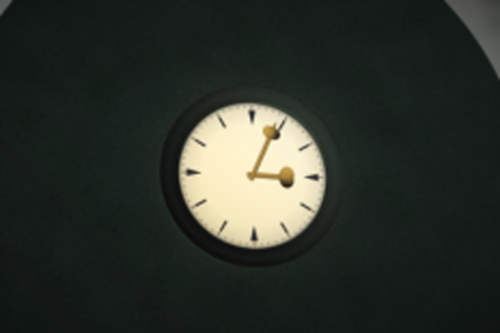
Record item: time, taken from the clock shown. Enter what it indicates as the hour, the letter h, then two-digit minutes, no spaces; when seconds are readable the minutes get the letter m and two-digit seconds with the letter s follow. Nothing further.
3h04
